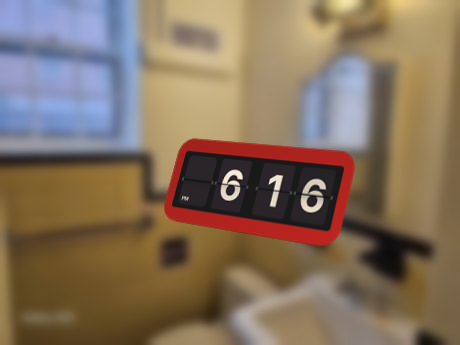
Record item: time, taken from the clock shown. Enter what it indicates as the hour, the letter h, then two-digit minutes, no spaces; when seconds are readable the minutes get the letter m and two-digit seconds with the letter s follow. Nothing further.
6h16
